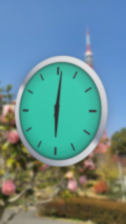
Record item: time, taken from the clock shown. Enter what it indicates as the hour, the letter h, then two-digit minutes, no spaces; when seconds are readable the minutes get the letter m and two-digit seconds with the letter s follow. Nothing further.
6h01
